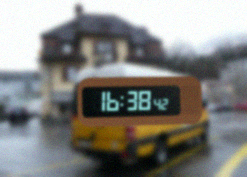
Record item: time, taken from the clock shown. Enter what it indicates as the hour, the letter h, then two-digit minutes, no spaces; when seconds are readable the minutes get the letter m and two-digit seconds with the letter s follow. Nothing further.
16h38
